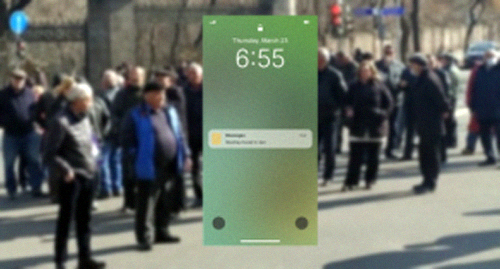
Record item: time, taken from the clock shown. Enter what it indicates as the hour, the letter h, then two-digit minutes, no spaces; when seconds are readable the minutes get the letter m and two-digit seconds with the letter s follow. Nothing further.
6h55
